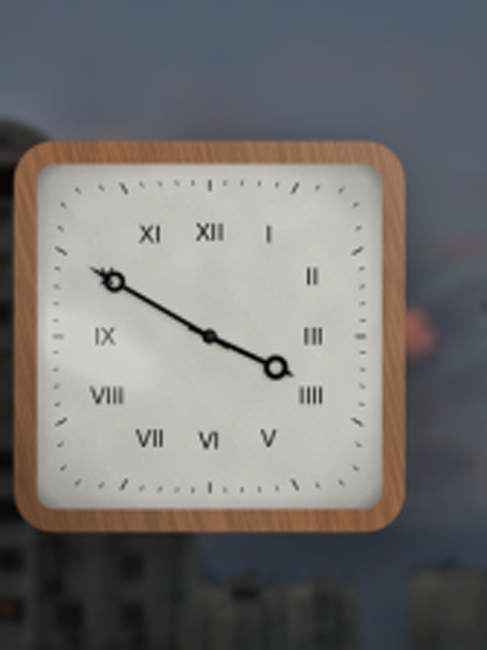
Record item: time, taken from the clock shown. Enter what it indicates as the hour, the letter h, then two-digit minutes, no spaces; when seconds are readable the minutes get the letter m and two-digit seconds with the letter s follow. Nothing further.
3h50
